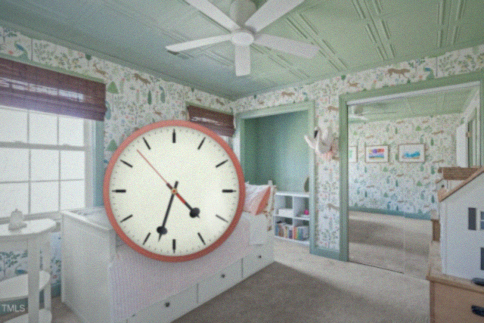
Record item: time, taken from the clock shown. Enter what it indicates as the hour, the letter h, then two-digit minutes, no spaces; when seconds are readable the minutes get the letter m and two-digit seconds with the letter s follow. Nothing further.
4h32m53s
